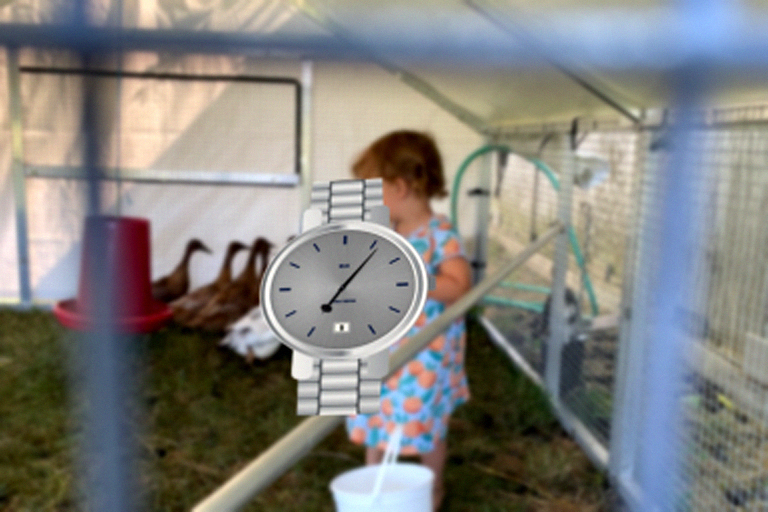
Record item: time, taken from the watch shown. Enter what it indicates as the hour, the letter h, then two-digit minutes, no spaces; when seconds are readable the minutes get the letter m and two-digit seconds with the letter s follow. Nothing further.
7h06
